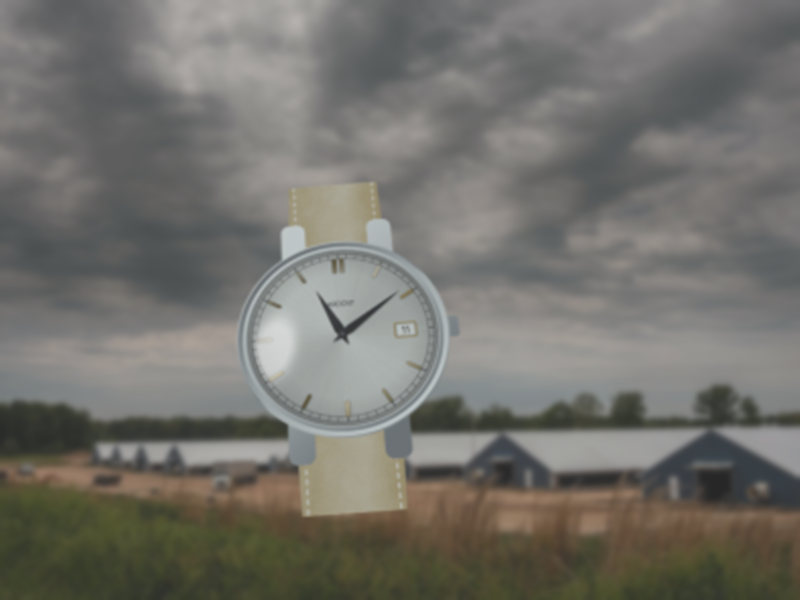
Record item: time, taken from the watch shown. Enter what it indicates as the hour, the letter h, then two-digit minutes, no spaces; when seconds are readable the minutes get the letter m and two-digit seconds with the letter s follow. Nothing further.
11h09
